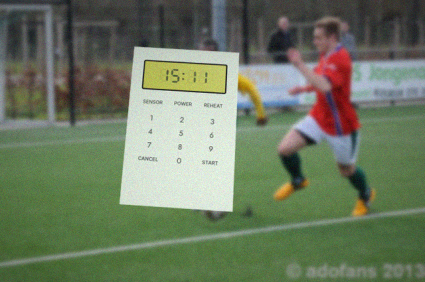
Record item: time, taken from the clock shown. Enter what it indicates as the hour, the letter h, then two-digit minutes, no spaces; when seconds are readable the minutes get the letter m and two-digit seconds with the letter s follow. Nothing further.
15h11
